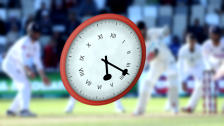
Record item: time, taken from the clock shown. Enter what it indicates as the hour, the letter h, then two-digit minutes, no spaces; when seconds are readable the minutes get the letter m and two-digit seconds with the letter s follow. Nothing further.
5h18
